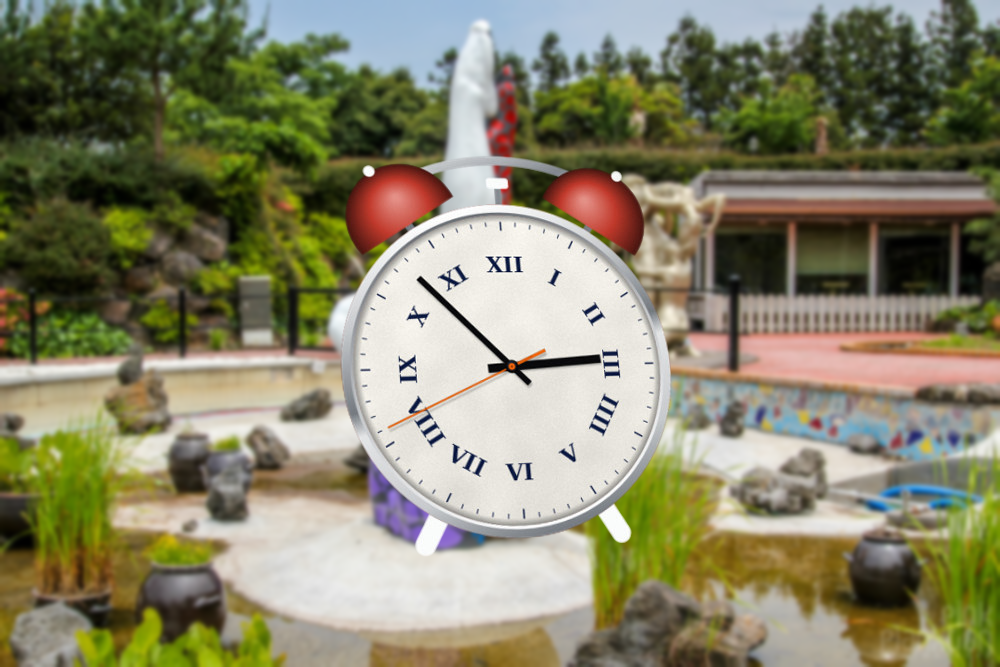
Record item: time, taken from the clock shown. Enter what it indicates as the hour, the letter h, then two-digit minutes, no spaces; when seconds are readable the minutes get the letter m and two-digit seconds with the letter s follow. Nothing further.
2h52m41s
